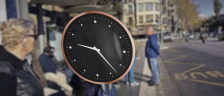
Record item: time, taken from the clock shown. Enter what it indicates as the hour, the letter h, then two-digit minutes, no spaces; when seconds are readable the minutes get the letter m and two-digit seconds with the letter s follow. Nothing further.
9h23
